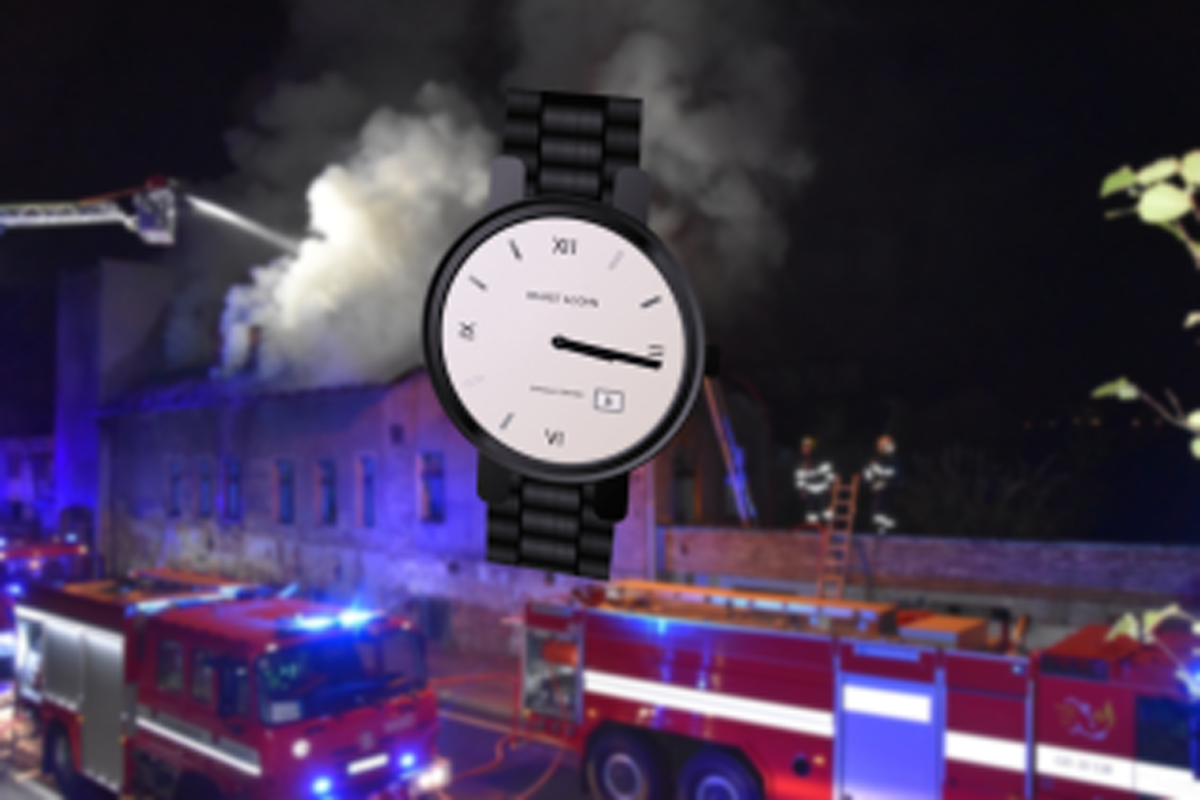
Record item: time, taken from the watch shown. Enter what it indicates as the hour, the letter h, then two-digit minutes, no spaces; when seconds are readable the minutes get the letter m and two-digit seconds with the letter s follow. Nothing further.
3h16
